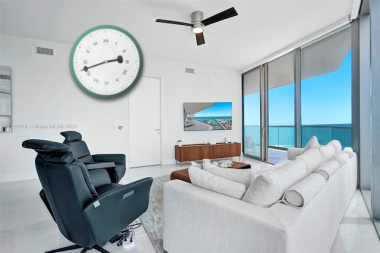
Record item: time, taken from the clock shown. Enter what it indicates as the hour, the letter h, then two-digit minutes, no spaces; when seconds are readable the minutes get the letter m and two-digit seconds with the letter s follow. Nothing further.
2h42
